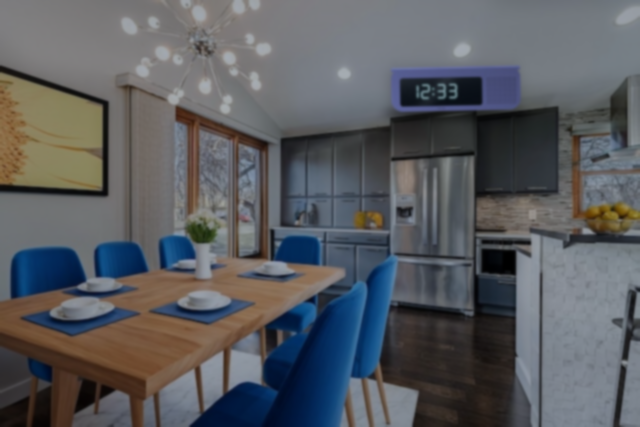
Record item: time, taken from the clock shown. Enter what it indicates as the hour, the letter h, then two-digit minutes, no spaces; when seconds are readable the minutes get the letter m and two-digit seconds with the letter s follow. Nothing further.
12h33
